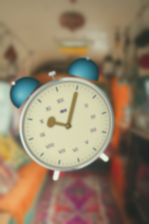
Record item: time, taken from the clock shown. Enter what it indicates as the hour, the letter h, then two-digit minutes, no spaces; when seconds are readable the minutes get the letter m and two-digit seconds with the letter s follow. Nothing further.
10h05
